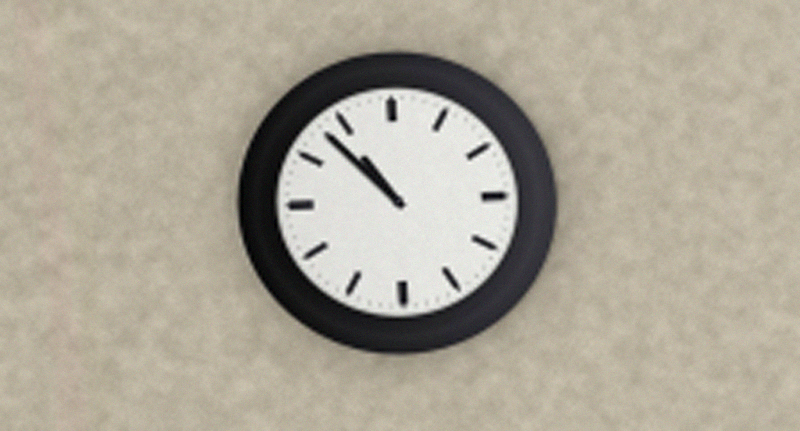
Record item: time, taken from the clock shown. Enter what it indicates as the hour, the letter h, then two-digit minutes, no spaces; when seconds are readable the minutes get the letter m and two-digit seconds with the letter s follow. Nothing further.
10h53
